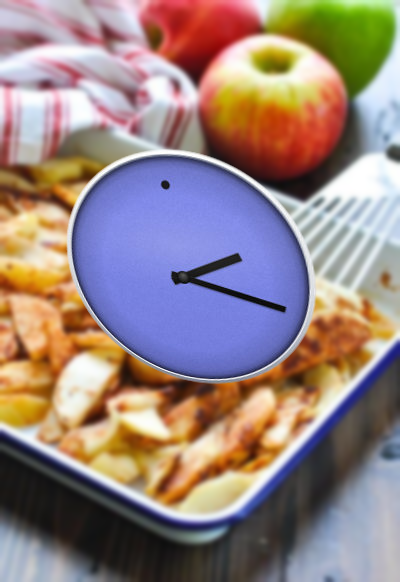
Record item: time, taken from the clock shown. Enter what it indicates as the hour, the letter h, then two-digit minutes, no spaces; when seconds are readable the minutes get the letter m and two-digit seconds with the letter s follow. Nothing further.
2h18
